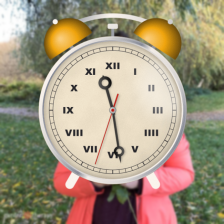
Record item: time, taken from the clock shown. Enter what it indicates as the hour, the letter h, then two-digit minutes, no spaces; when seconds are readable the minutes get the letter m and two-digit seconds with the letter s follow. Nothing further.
11h28m33s
